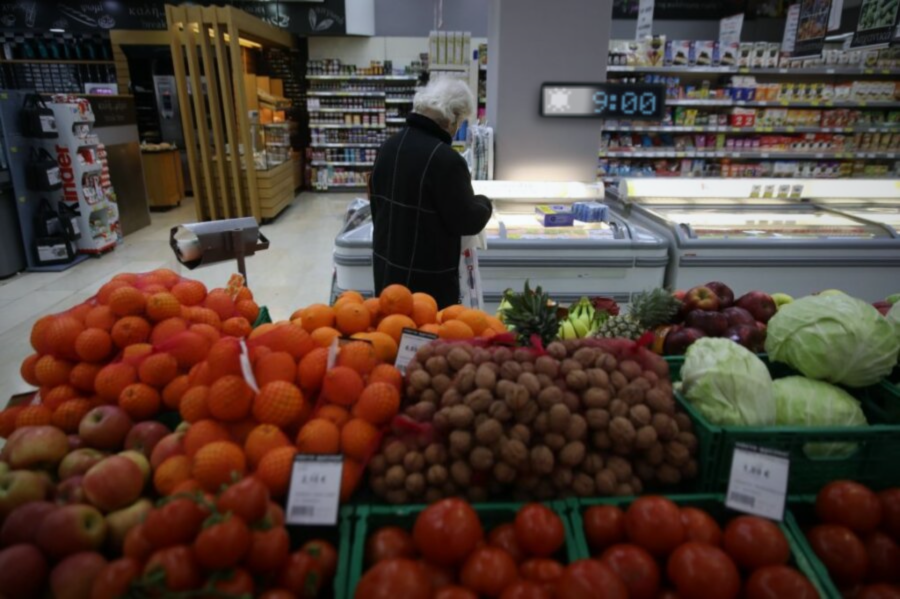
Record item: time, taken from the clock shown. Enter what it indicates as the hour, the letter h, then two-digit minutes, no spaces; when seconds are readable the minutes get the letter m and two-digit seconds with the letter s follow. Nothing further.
9h00
